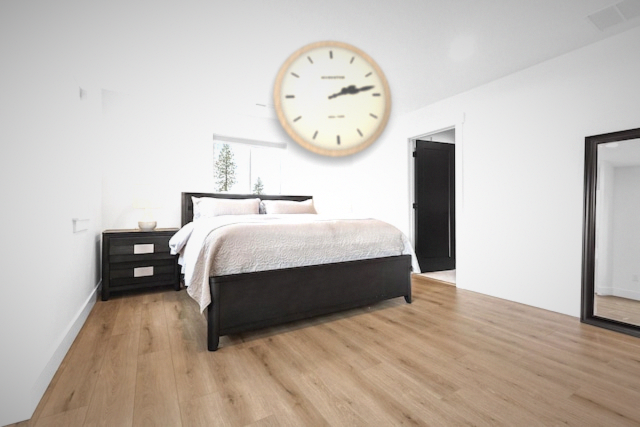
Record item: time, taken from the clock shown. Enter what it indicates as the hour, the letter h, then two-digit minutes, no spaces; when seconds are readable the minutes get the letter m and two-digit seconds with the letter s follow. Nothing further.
2h13
